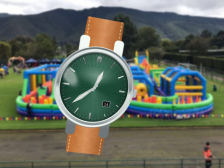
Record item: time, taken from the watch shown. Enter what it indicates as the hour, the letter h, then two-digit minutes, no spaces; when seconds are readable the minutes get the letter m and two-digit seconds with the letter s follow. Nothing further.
12h38
